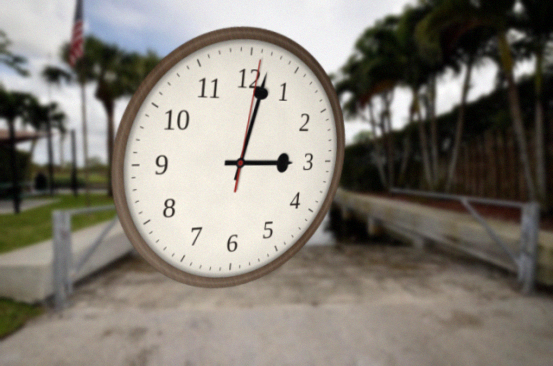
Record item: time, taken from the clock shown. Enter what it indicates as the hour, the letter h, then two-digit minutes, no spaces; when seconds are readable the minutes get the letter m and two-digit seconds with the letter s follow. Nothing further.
3h02m01s
